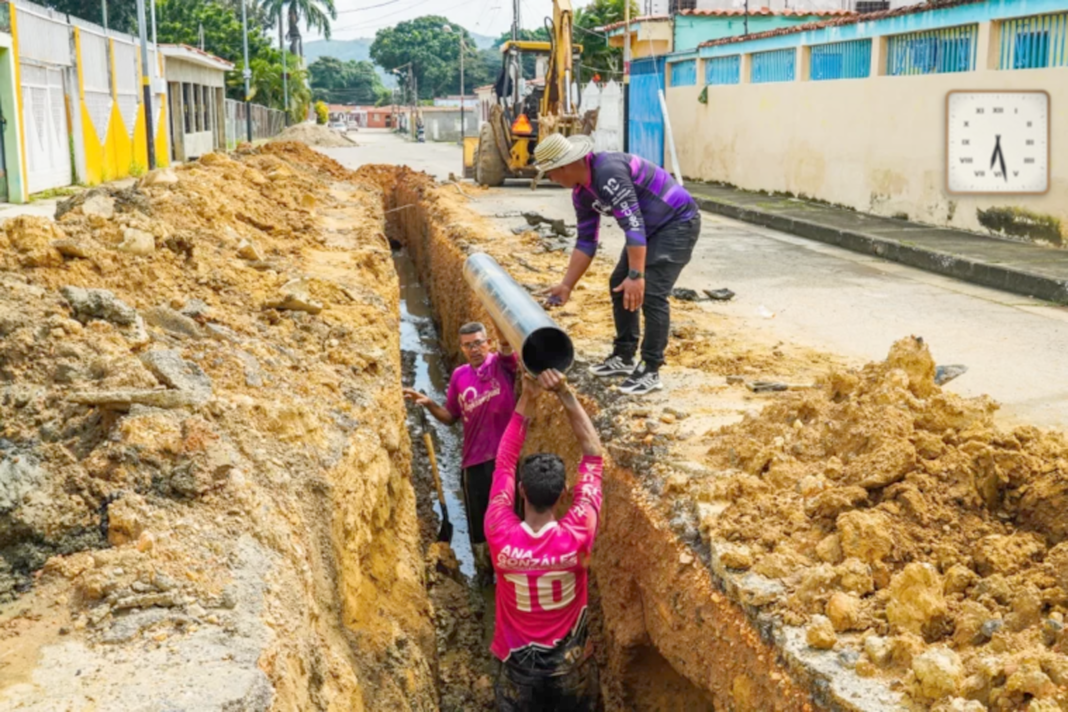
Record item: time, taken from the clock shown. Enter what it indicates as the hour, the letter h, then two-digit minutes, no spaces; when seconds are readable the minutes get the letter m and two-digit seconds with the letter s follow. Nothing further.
6h28
